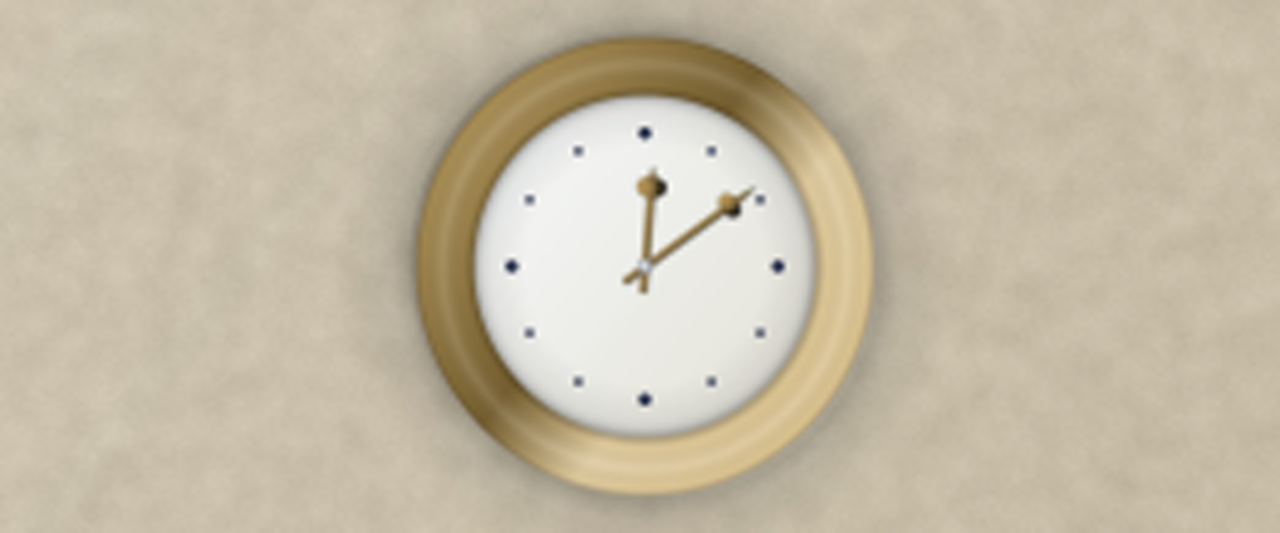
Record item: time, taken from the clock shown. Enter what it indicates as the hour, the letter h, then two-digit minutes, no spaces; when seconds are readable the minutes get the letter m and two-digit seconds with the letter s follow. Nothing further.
12h09
